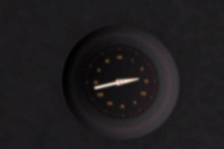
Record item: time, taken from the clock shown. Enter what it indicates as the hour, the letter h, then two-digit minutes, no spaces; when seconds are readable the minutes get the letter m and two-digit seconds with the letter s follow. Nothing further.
2h43
